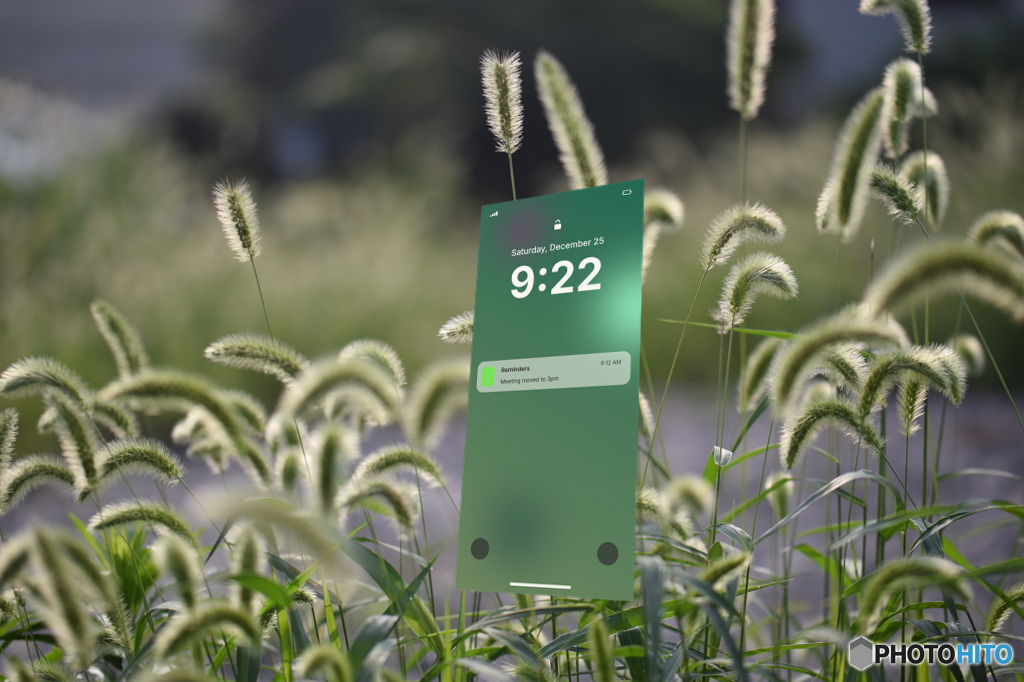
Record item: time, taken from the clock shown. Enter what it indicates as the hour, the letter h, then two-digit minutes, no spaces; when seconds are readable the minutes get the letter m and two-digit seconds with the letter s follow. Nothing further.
9h22
